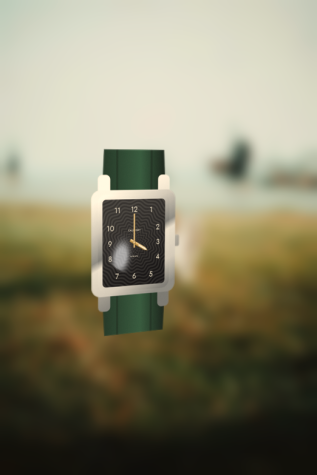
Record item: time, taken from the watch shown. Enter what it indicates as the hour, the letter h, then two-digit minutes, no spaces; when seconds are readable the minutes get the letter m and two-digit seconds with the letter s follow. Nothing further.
4h00
